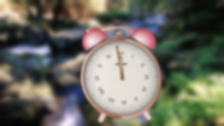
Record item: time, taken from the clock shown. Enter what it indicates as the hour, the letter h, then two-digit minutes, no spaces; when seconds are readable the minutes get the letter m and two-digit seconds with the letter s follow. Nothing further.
11h59
